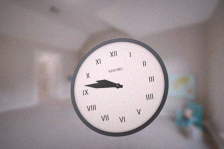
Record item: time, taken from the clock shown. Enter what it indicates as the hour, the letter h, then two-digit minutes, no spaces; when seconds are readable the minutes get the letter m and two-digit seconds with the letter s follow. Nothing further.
9h47
